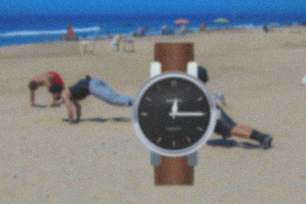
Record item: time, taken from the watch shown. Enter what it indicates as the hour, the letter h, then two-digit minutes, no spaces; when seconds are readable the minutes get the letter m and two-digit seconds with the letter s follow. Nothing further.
12h15
